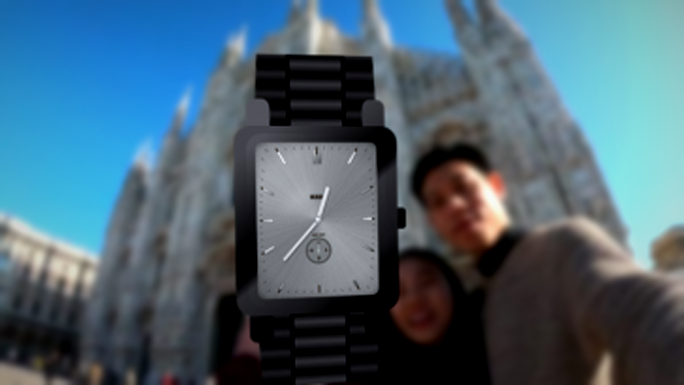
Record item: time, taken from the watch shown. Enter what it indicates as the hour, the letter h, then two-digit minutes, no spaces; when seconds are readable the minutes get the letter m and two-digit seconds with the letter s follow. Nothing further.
12h37
